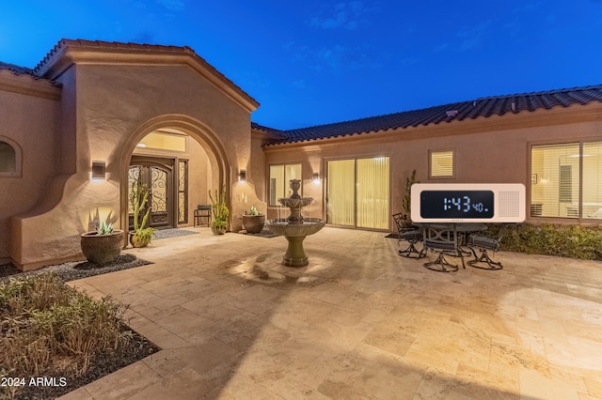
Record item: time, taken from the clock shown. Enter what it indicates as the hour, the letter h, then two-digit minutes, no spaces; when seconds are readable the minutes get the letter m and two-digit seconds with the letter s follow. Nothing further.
1h43m40s
